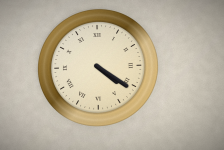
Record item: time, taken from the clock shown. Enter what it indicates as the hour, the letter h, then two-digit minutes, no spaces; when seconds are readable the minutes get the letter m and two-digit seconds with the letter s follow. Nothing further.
4h21
